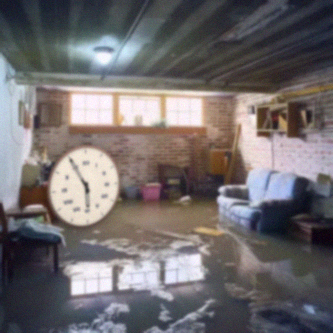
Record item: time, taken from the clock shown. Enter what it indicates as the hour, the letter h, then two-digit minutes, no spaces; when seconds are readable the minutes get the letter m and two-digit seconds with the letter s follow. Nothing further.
5h55
